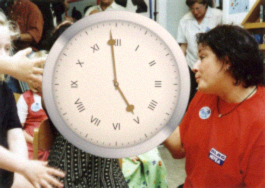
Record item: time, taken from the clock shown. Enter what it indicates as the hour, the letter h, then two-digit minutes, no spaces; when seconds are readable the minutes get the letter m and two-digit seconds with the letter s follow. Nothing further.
4h59
